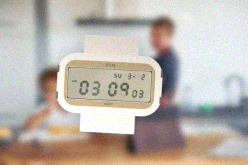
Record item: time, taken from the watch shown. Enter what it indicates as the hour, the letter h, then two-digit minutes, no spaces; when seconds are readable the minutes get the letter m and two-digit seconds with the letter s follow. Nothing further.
3h09m03s
